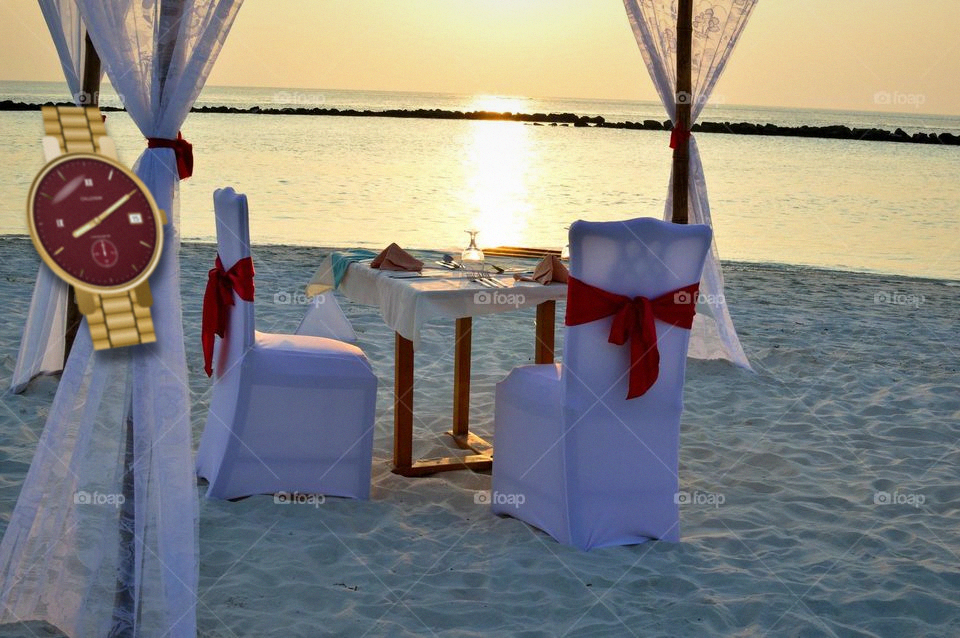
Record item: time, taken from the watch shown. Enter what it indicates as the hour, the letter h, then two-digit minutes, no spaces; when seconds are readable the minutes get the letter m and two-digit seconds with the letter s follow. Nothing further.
8h10
